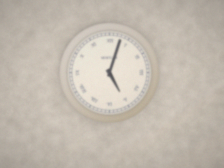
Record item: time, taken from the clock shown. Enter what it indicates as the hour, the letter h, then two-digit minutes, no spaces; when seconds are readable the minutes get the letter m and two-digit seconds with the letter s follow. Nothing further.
5h03
